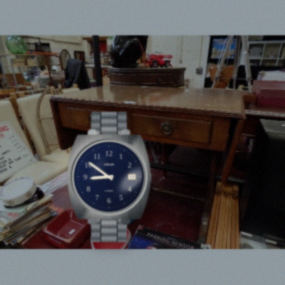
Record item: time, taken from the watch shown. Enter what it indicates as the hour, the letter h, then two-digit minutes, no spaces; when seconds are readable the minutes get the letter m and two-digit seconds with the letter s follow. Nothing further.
8h51
